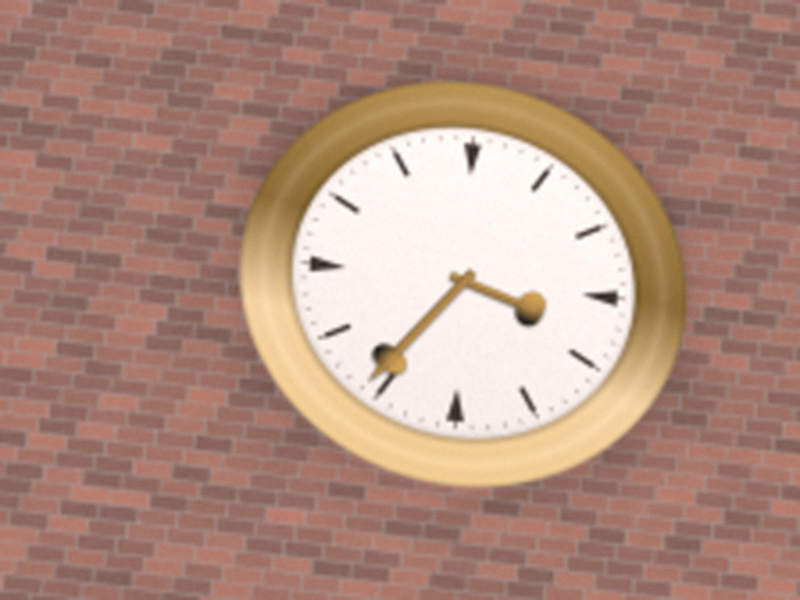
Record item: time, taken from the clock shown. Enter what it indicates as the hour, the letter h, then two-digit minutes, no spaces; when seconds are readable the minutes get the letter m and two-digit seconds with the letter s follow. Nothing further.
3h36
